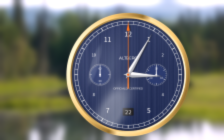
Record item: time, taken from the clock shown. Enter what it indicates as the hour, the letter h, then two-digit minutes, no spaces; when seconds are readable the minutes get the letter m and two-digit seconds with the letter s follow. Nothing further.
3h05
